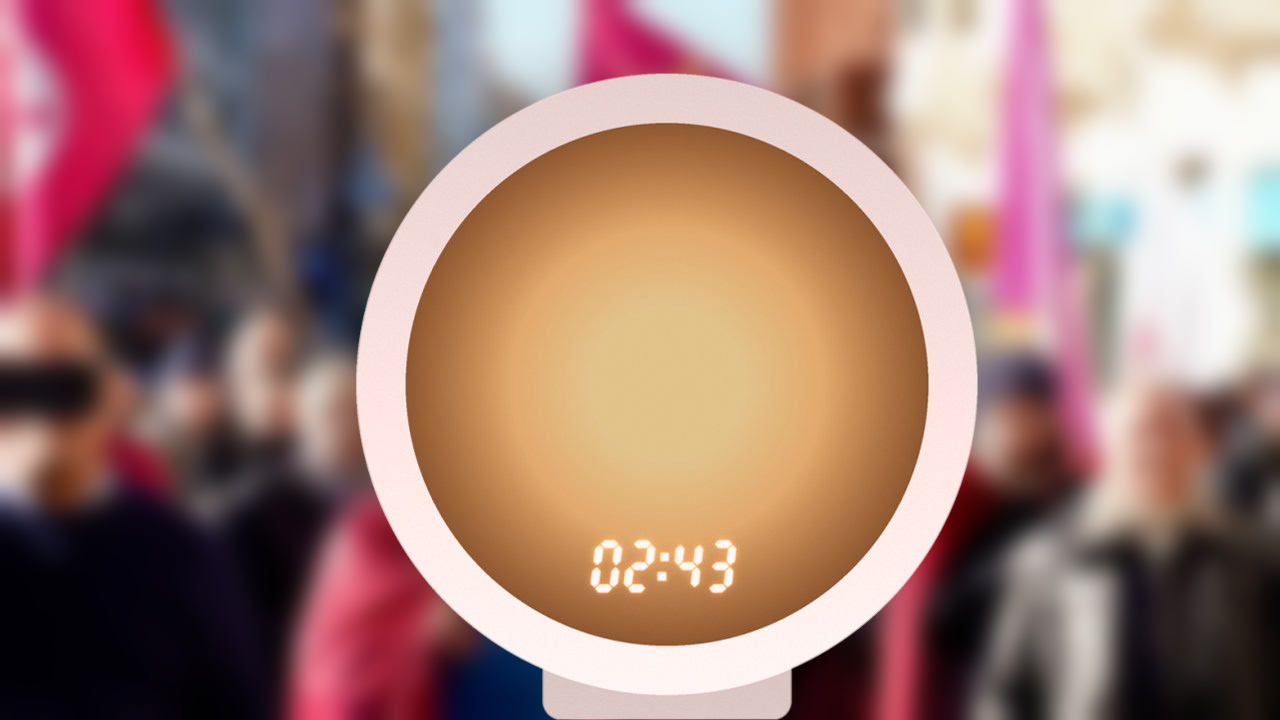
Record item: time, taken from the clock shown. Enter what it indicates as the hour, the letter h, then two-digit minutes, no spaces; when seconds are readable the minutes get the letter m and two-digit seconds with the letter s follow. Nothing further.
2h43
